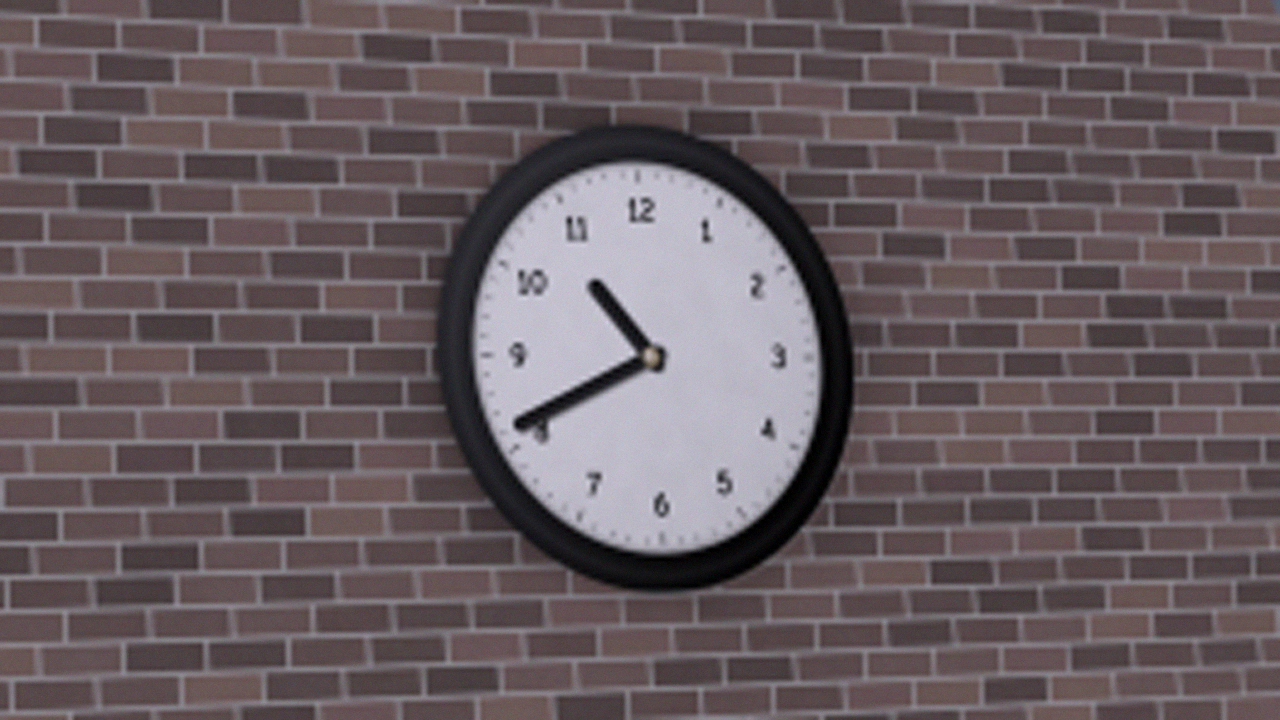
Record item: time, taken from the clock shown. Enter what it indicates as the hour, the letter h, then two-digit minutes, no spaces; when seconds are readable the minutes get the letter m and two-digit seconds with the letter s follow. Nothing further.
10h41
